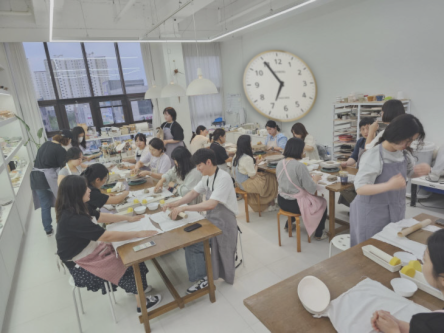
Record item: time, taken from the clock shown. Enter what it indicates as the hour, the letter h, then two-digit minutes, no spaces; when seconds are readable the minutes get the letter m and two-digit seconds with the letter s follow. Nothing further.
6h55
